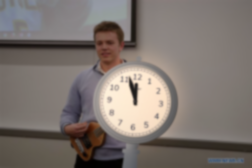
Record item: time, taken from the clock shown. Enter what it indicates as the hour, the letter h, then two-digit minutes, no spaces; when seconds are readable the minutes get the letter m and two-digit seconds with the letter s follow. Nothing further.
11h57
